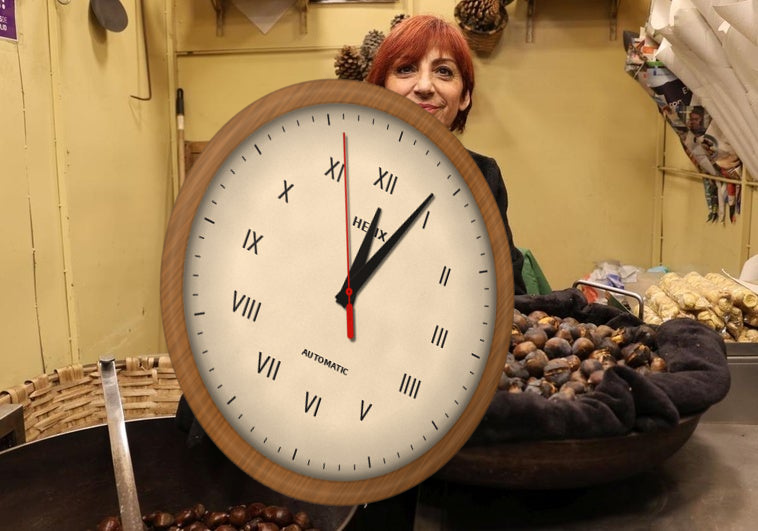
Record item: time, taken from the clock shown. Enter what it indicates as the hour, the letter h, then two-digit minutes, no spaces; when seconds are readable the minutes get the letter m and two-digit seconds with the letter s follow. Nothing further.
12h03m56s
